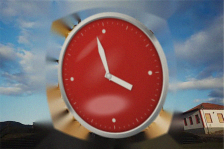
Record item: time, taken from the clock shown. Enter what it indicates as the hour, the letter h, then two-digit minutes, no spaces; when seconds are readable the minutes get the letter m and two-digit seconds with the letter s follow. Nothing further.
3h58
